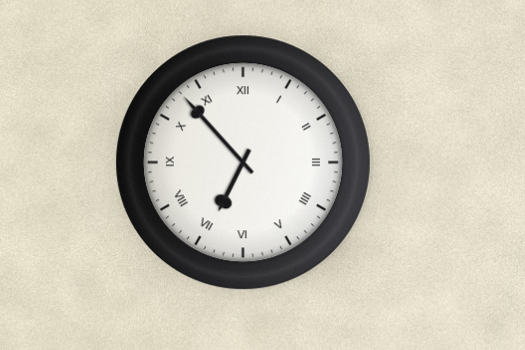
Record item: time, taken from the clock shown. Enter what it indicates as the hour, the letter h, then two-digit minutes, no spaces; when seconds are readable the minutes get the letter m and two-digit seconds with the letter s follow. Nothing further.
6h53
